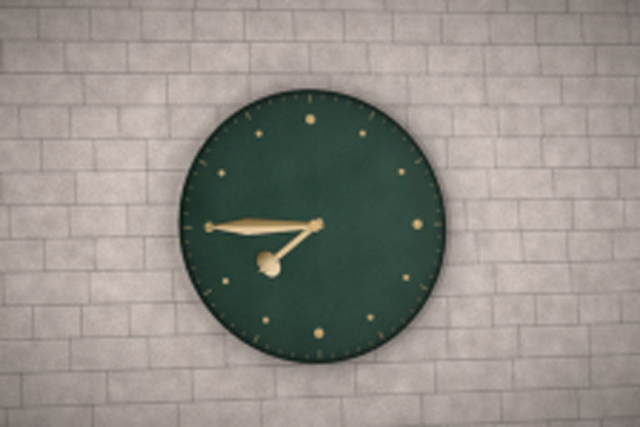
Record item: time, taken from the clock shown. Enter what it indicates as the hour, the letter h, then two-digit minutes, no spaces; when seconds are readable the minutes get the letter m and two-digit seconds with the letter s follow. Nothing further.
7h45
